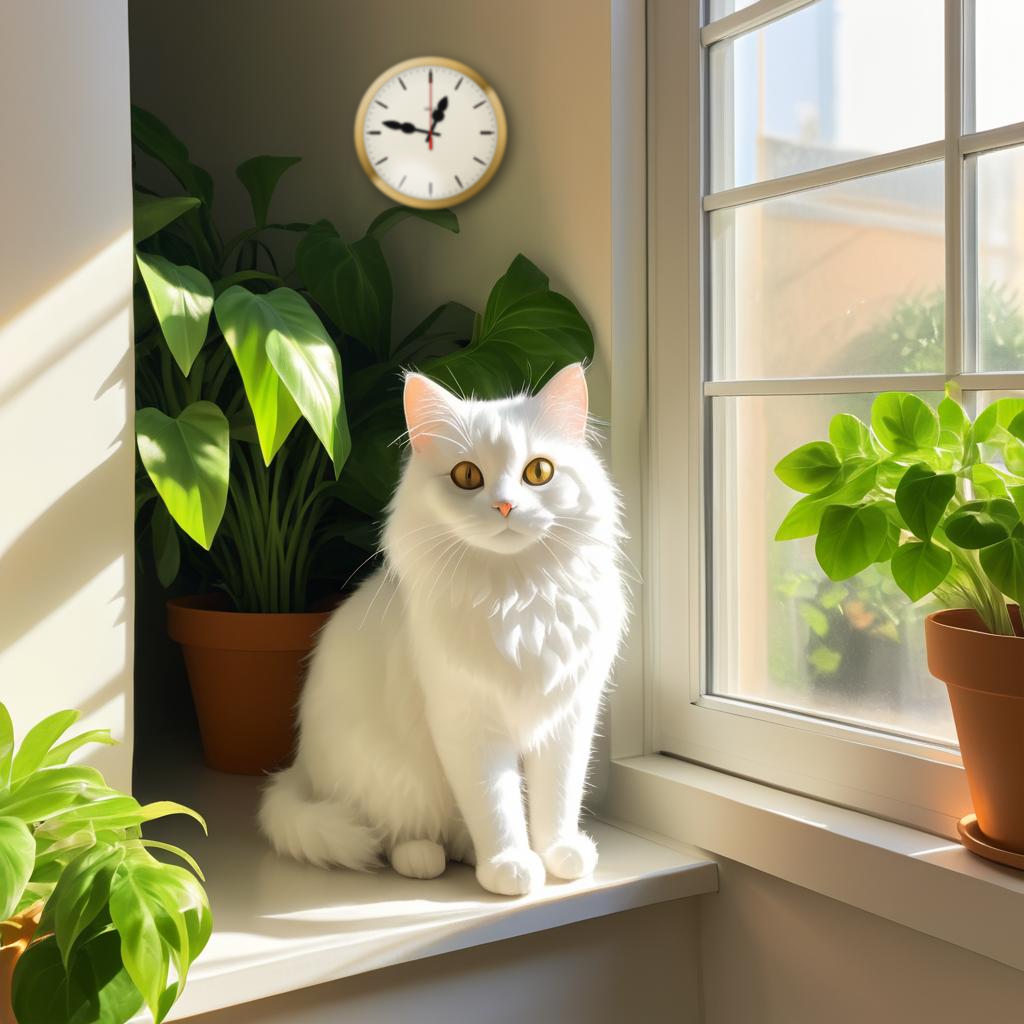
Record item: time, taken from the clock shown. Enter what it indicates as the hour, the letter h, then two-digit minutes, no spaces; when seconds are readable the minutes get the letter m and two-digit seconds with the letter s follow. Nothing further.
12h47m00s
